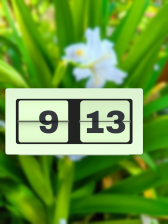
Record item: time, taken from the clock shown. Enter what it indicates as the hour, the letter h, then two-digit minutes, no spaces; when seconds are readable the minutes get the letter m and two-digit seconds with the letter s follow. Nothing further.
9h13
